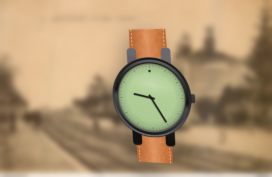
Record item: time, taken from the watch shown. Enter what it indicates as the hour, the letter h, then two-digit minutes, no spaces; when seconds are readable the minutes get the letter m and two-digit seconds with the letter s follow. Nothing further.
9h25
